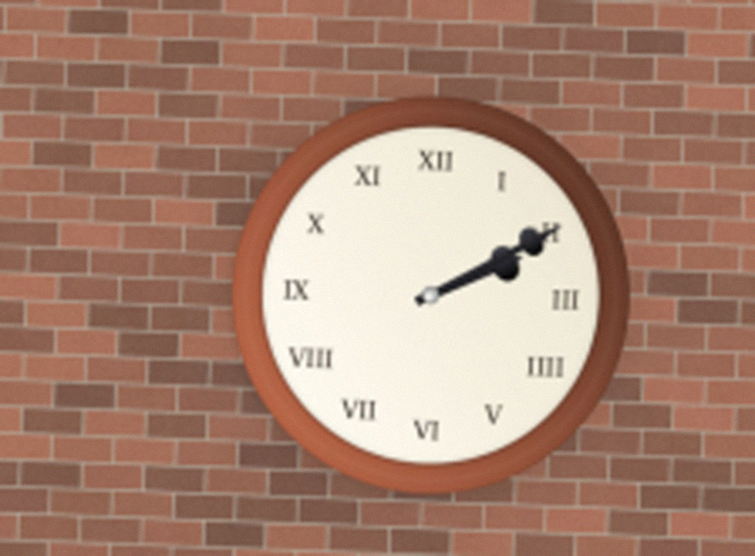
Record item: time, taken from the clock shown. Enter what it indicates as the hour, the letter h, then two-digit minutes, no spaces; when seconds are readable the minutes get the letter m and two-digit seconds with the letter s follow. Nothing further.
2h10
